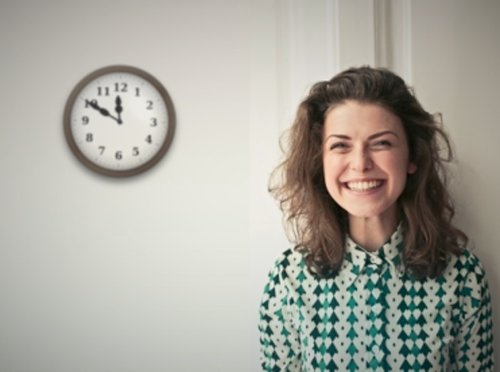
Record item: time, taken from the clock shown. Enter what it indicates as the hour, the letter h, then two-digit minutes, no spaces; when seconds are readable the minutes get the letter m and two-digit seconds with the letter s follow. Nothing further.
11h50
